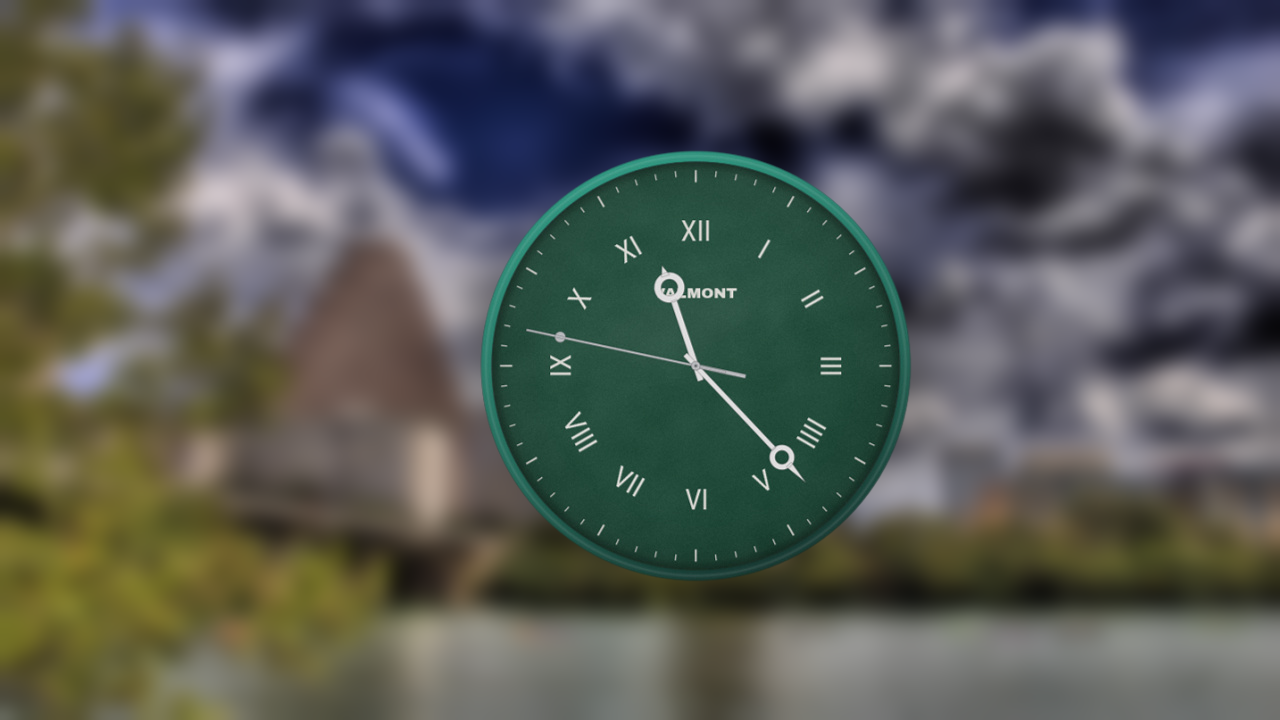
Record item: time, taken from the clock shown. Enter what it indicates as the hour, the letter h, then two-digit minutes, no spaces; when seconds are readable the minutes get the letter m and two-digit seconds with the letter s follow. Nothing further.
11h22m47s
